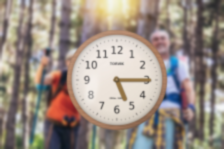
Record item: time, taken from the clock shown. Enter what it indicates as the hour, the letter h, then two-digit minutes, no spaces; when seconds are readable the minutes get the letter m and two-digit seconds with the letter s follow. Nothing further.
5h15
